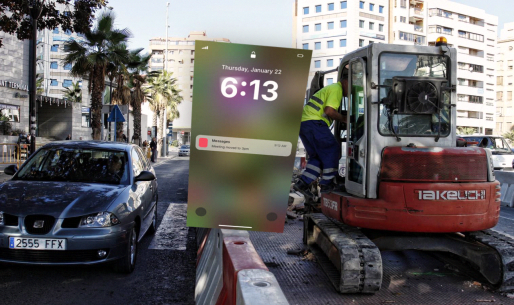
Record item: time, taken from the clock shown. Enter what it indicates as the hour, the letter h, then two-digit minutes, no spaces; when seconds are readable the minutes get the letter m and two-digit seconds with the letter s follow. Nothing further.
6h13
